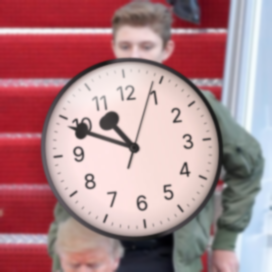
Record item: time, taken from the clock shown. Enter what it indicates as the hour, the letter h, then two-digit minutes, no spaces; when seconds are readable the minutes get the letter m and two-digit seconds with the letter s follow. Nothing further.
10h49m04s
